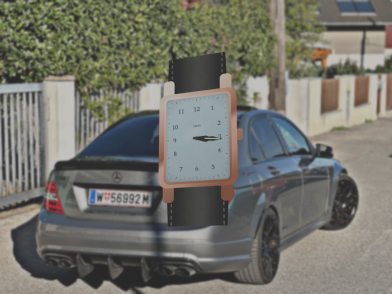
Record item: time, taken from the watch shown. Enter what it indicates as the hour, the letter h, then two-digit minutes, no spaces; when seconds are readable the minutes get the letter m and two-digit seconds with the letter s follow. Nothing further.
3h16
